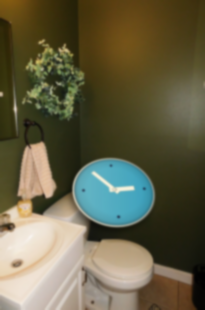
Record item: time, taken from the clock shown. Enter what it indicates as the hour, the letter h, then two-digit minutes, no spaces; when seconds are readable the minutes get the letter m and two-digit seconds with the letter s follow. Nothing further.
2h53
